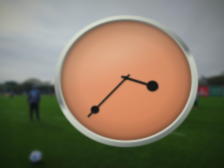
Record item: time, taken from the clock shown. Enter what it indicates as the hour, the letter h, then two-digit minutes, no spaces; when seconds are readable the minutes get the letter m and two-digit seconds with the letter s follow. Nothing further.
3h37
